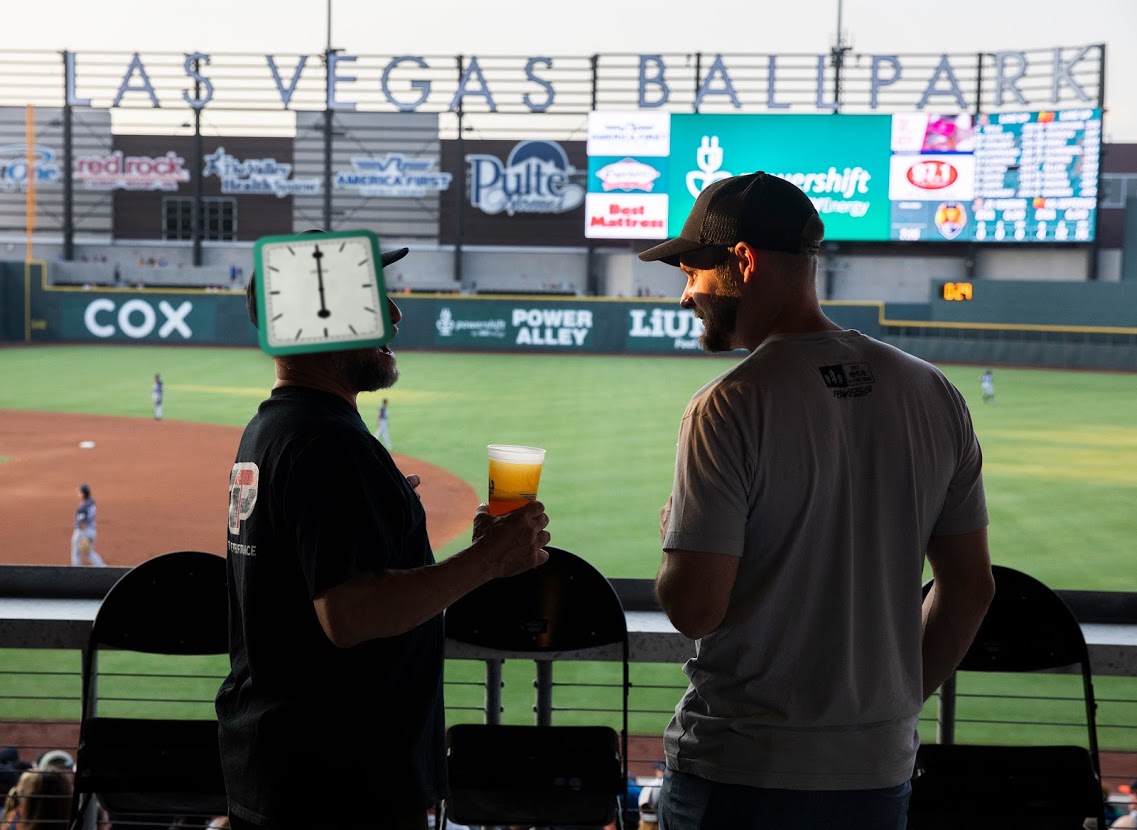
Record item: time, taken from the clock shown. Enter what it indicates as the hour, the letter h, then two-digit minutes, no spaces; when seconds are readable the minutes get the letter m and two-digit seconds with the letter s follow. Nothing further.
6h00
